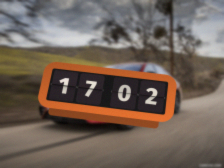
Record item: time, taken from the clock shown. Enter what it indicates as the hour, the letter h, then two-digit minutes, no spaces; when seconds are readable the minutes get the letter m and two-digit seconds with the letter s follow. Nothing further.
17h02
